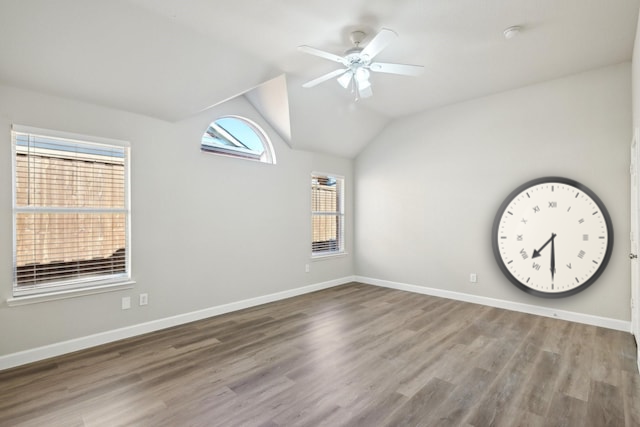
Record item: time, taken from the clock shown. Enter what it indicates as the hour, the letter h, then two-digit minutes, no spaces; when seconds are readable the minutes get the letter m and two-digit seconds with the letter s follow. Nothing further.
7h30
